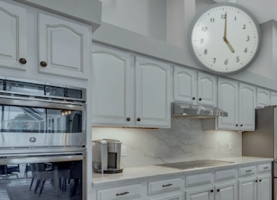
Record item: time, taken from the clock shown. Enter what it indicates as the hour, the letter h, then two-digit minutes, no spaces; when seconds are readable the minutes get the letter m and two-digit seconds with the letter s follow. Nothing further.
5h01
